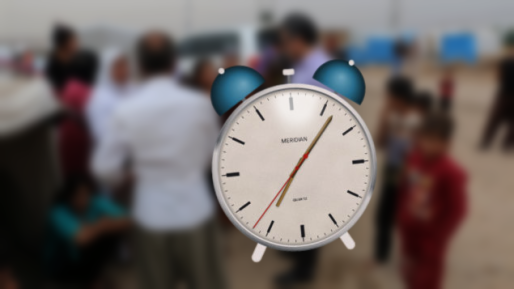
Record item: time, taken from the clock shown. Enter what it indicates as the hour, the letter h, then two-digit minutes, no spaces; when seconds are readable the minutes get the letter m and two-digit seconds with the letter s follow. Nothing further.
7h06m37s
